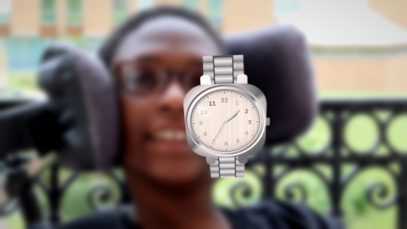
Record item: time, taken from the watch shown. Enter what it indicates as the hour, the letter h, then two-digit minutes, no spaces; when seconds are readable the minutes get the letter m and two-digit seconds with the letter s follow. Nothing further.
1h35
